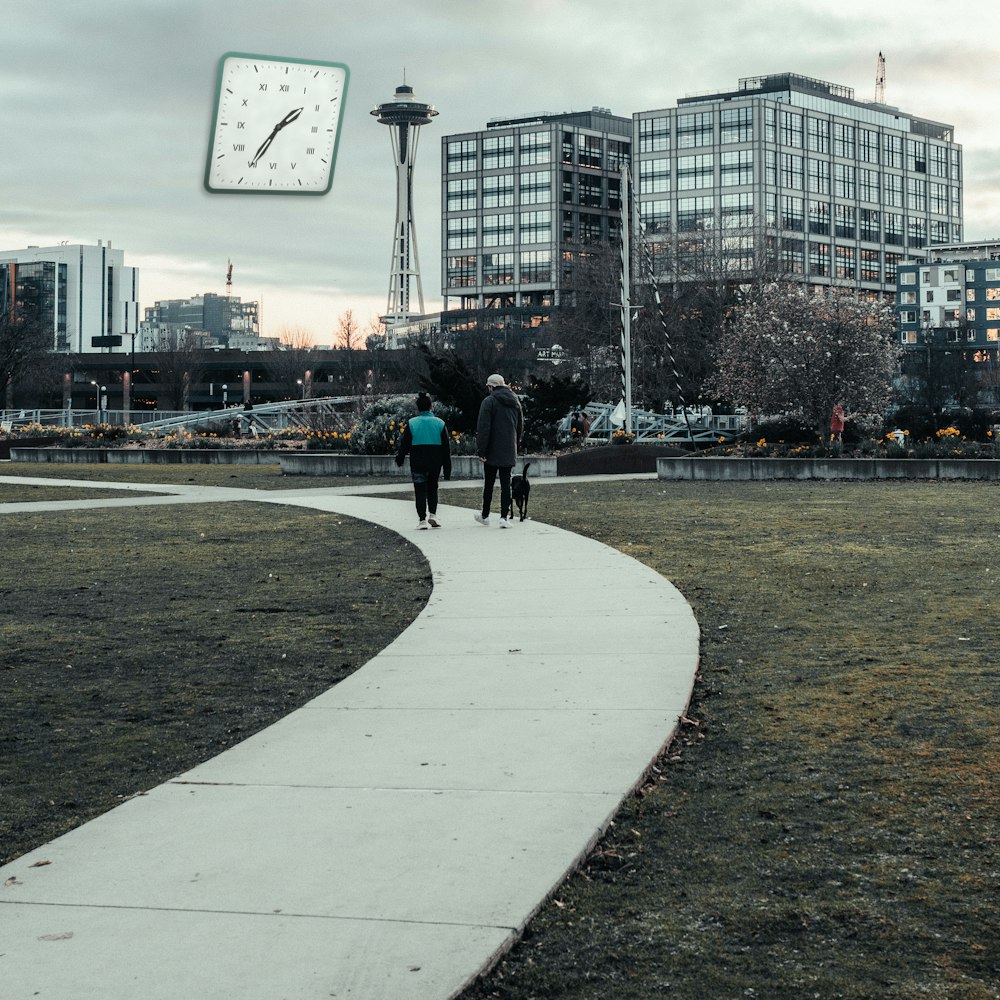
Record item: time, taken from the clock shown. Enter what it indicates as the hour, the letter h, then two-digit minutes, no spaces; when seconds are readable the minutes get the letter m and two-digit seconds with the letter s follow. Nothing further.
1h35
